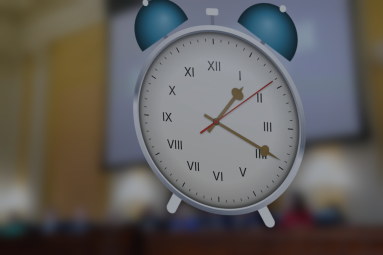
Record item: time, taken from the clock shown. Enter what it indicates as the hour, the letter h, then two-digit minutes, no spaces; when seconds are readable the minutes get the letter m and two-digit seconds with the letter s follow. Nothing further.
1h19m09s
